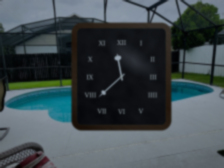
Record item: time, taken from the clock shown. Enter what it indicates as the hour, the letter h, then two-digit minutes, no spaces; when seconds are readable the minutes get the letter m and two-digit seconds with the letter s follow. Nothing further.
11h38
